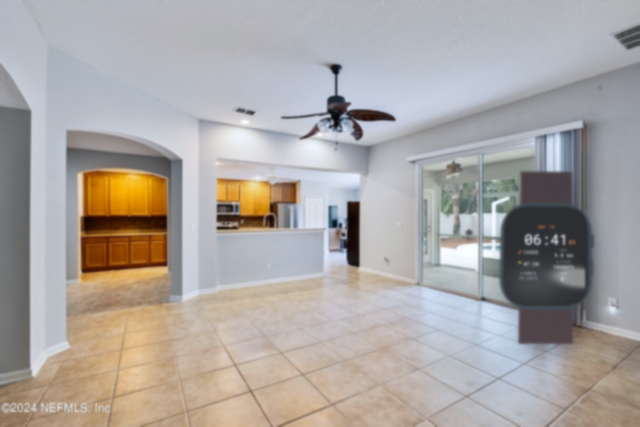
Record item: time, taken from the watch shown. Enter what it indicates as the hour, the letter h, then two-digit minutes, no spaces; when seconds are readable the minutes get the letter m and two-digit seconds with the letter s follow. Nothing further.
6h41
